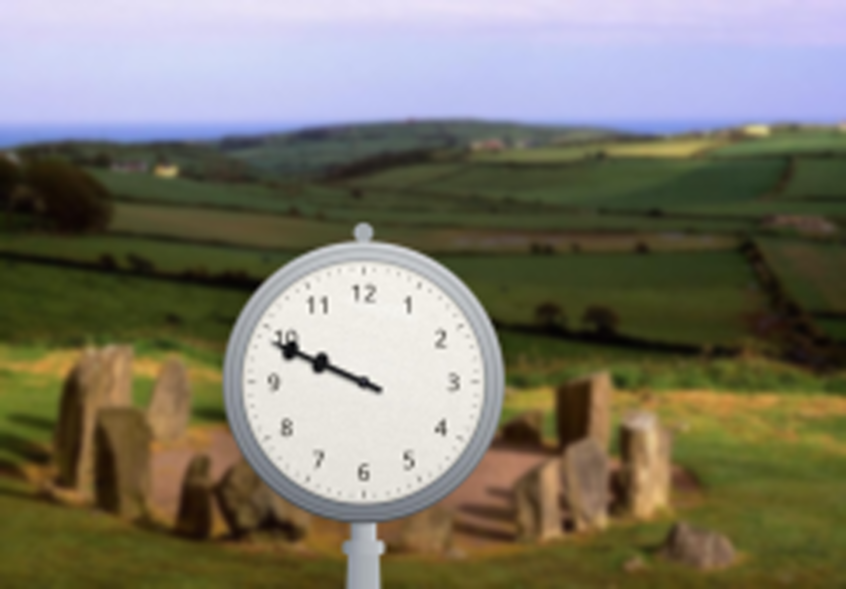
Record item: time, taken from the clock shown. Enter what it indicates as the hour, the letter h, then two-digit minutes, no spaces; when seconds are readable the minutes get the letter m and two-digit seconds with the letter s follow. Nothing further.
9h49
